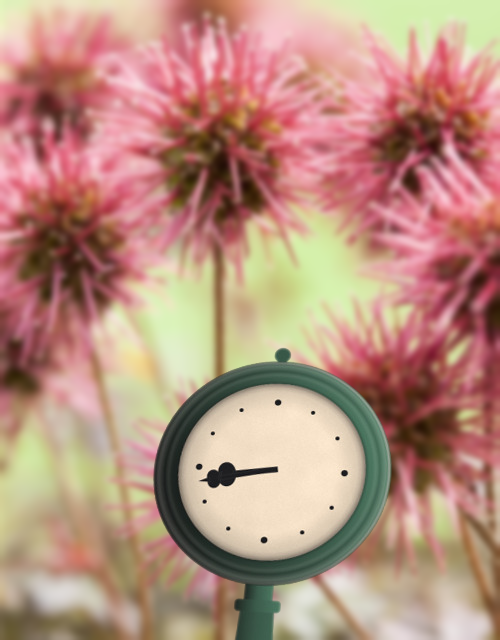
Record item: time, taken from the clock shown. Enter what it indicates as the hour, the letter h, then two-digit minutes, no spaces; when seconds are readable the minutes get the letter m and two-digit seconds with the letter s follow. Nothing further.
8h43
